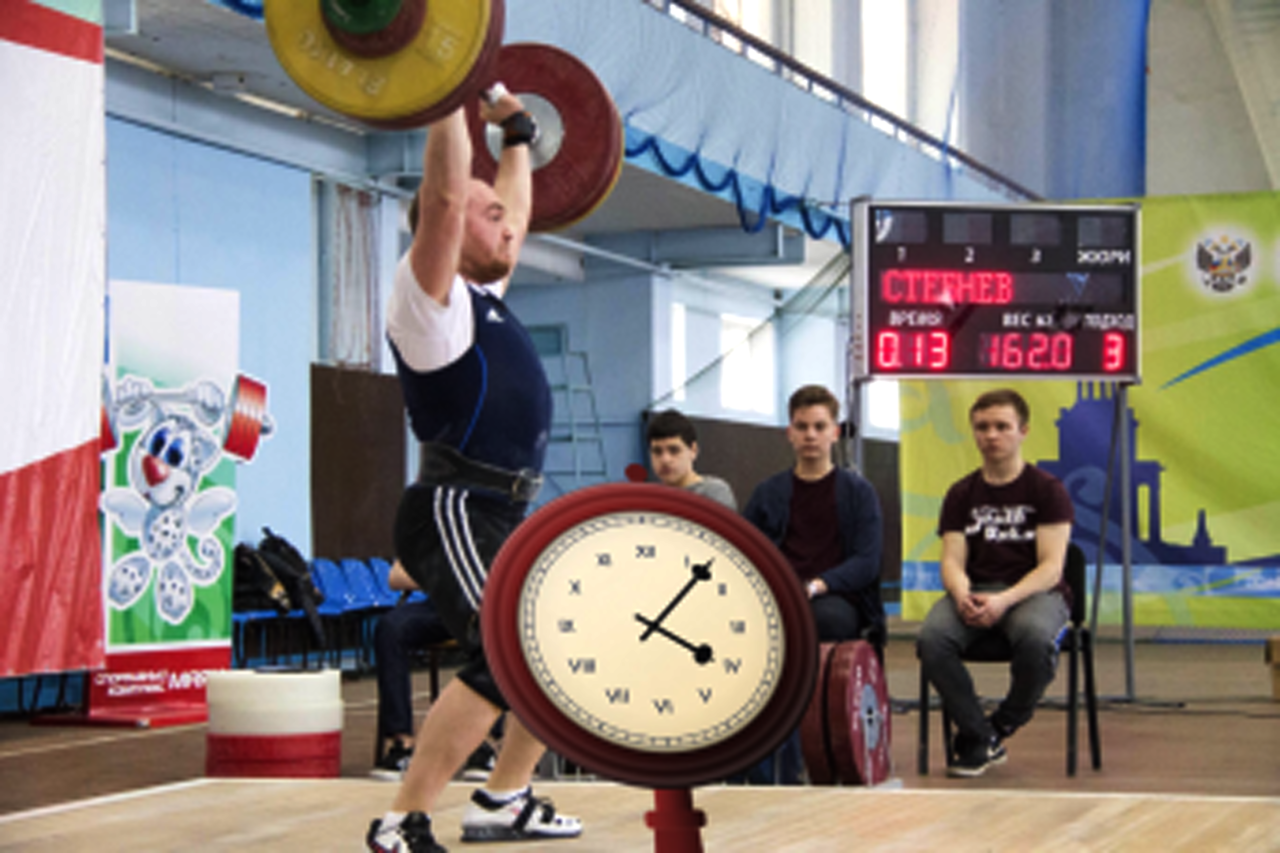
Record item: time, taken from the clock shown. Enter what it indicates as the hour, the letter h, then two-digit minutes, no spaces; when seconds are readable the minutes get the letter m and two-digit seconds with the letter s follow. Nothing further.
4h07
